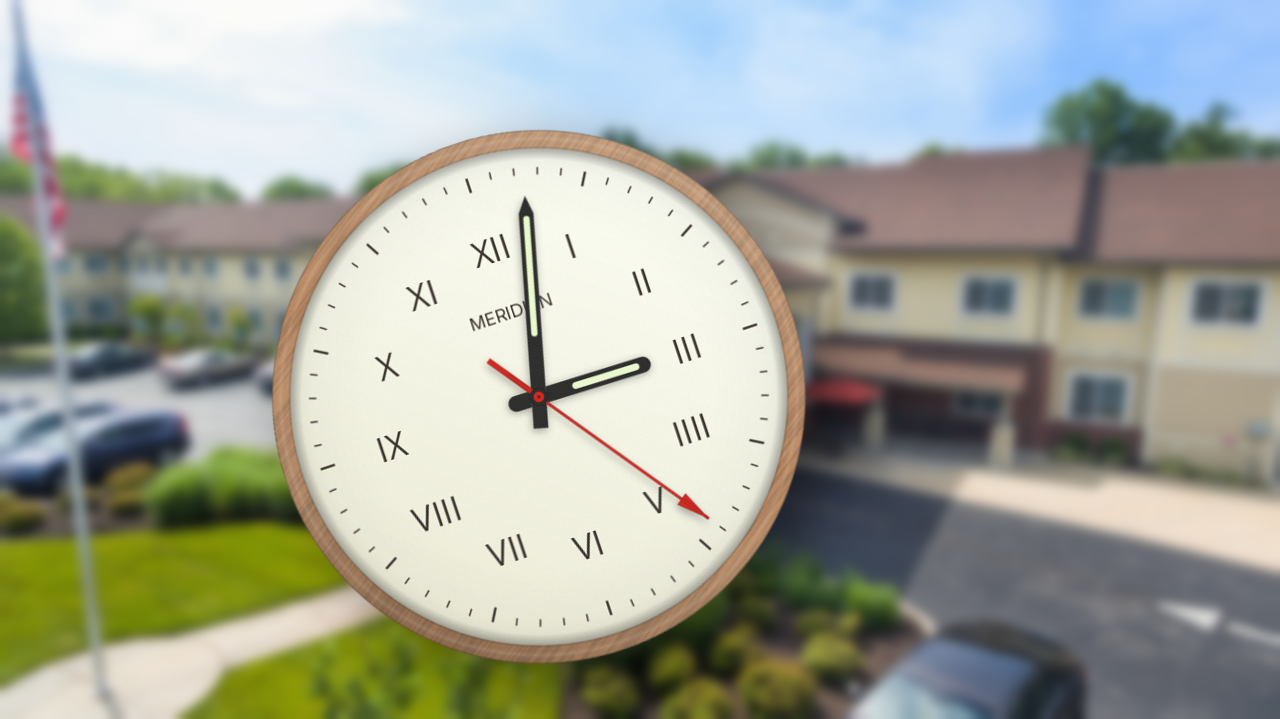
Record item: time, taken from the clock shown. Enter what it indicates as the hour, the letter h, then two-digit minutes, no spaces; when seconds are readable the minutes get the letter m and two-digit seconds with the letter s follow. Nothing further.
3h02m24s
